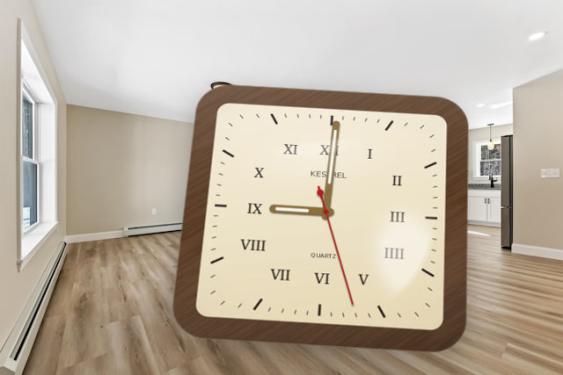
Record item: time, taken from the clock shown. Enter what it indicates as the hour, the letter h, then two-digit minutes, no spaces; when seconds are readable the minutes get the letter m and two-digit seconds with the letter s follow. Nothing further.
9h00m27s
